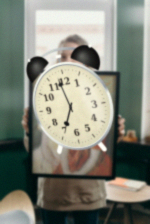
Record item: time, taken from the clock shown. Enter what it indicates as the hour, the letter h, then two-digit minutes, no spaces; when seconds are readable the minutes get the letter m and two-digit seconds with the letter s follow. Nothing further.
6h58
